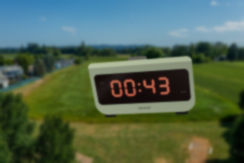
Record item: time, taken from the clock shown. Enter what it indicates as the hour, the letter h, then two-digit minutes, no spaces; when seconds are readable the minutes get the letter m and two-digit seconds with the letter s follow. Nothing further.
0h43
